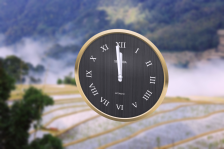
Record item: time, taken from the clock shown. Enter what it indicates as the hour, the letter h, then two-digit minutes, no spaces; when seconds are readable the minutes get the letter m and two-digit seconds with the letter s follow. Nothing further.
11h59
